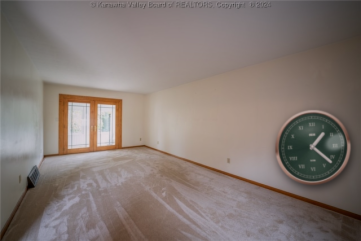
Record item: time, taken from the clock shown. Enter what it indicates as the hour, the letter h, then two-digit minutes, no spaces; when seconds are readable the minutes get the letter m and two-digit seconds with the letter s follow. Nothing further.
1h22
